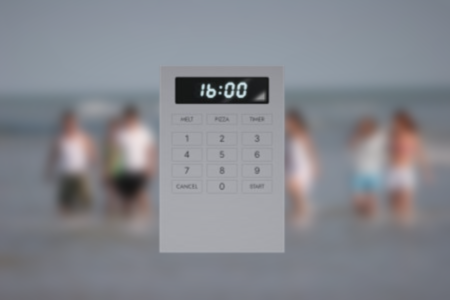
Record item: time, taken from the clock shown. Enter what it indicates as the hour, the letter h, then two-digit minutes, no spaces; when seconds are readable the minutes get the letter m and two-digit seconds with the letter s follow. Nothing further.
16h00
